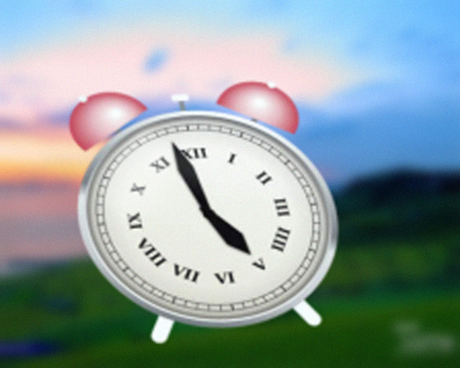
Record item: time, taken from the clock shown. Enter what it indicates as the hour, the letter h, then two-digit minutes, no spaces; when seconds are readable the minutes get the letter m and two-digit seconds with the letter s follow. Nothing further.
4h58
